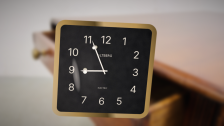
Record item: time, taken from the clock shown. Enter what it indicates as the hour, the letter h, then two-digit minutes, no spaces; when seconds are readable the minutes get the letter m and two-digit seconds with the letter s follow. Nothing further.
8h56
